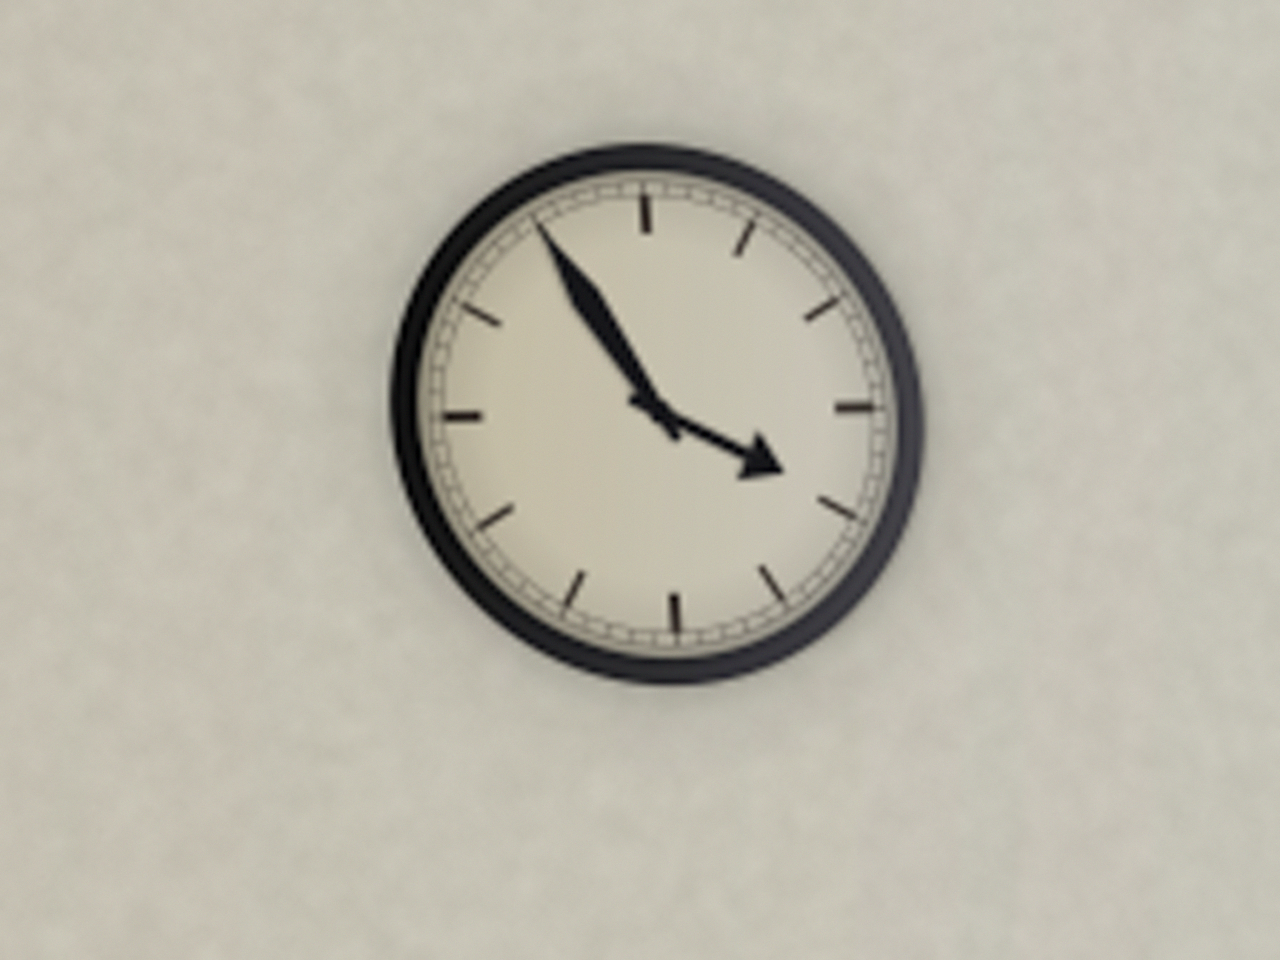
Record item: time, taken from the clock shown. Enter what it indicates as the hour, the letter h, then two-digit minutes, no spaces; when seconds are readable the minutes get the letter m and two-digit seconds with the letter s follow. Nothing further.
3h55
